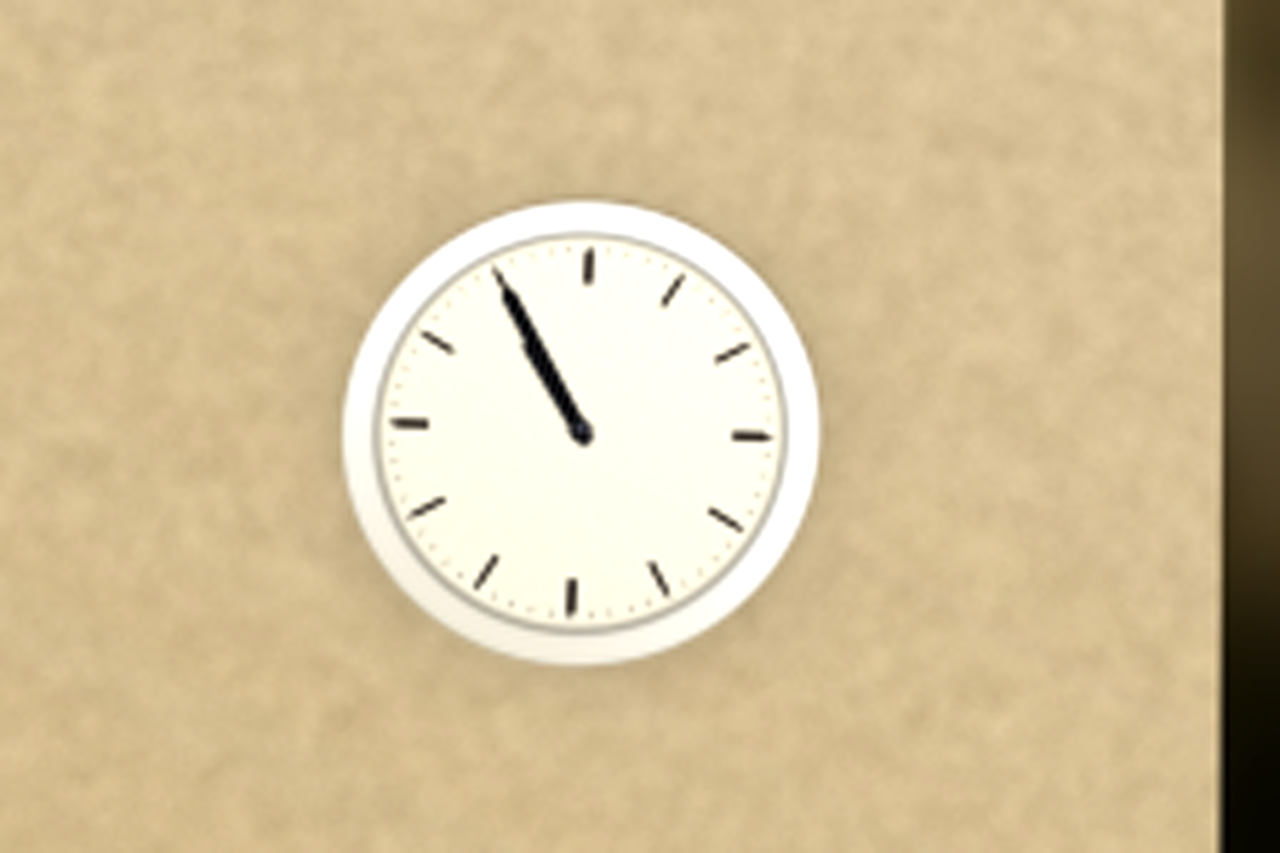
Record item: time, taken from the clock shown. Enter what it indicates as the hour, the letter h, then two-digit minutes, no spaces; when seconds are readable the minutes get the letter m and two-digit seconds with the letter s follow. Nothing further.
10h55
